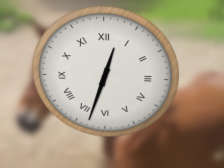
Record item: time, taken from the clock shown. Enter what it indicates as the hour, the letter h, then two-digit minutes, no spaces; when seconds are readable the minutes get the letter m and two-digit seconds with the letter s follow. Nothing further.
12h33
